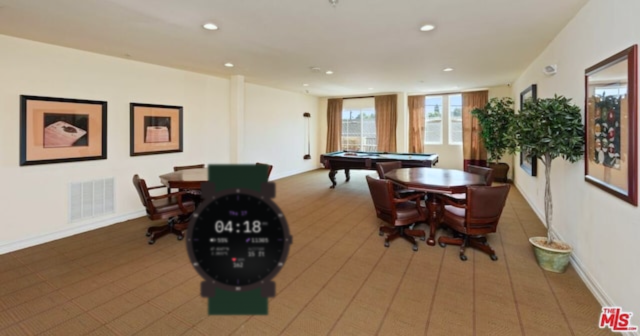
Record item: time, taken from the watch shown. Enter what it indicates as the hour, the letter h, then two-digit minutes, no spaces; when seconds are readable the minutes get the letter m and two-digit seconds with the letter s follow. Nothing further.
4h18
